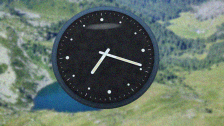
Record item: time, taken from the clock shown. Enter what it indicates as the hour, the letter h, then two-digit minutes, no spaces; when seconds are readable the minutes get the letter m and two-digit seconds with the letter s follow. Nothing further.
7h19
